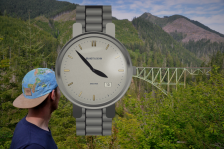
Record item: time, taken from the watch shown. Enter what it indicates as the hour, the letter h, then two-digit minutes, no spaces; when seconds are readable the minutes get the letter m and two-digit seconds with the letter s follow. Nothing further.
3h53
